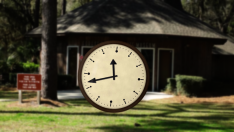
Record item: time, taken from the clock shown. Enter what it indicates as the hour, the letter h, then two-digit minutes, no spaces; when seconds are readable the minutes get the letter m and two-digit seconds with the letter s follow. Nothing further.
11h42
